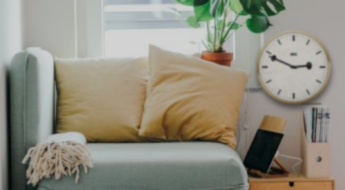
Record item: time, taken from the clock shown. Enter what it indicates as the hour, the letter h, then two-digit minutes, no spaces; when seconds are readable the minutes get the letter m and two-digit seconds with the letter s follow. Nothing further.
2h49
